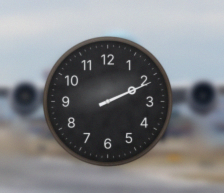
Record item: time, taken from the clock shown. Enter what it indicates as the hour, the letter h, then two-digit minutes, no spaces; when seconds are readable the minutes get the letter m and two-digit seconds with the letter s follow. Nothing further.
2h11
